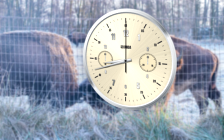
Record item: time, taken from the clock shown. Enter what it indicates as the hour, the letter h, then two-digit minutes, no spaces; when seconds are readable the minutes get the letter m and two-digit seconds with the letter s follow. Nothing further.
8h42
